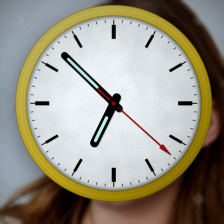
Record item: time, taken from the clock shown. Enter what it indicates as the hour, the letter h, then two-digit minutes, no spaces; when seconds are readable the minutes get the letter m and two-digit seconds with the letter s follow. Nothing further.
6h52m22s
